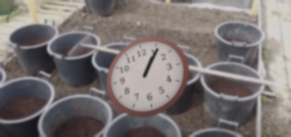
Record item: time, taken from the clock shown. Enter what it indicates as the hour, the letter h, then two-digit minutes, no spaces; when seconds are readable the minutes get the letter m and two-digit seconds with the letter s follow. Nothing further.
1h06
